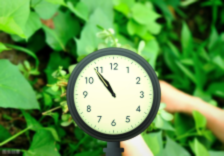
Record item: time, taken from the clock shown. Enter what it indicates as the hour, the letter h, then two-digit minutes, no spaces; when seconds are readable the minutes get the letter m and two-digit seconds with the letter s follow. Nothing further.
10h54
